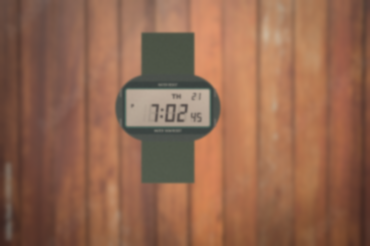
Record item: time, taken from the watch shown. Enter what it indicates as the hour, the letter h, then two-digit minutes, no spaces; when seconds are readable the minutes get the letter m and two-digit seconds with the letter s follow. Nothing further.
7h02
